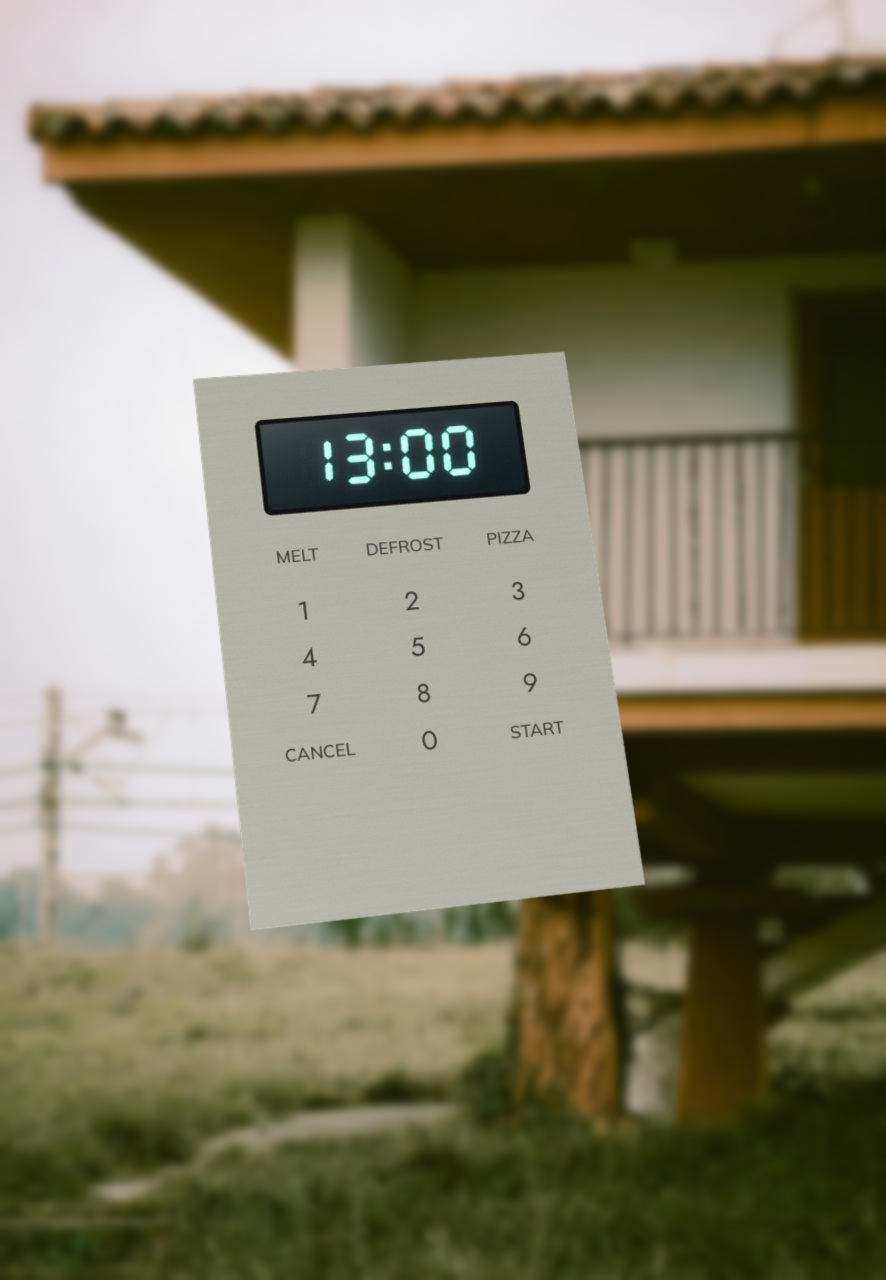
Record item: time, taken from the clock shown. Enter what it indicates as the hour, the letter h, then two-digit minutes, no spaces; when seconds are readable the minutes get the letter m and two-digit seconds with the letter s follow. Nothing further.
13h00
